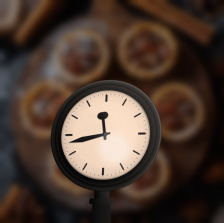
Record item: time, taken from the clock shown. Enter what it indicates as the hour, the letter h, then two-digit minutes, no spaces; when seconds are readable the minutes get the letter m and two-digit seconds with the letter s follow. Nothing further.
11h43
